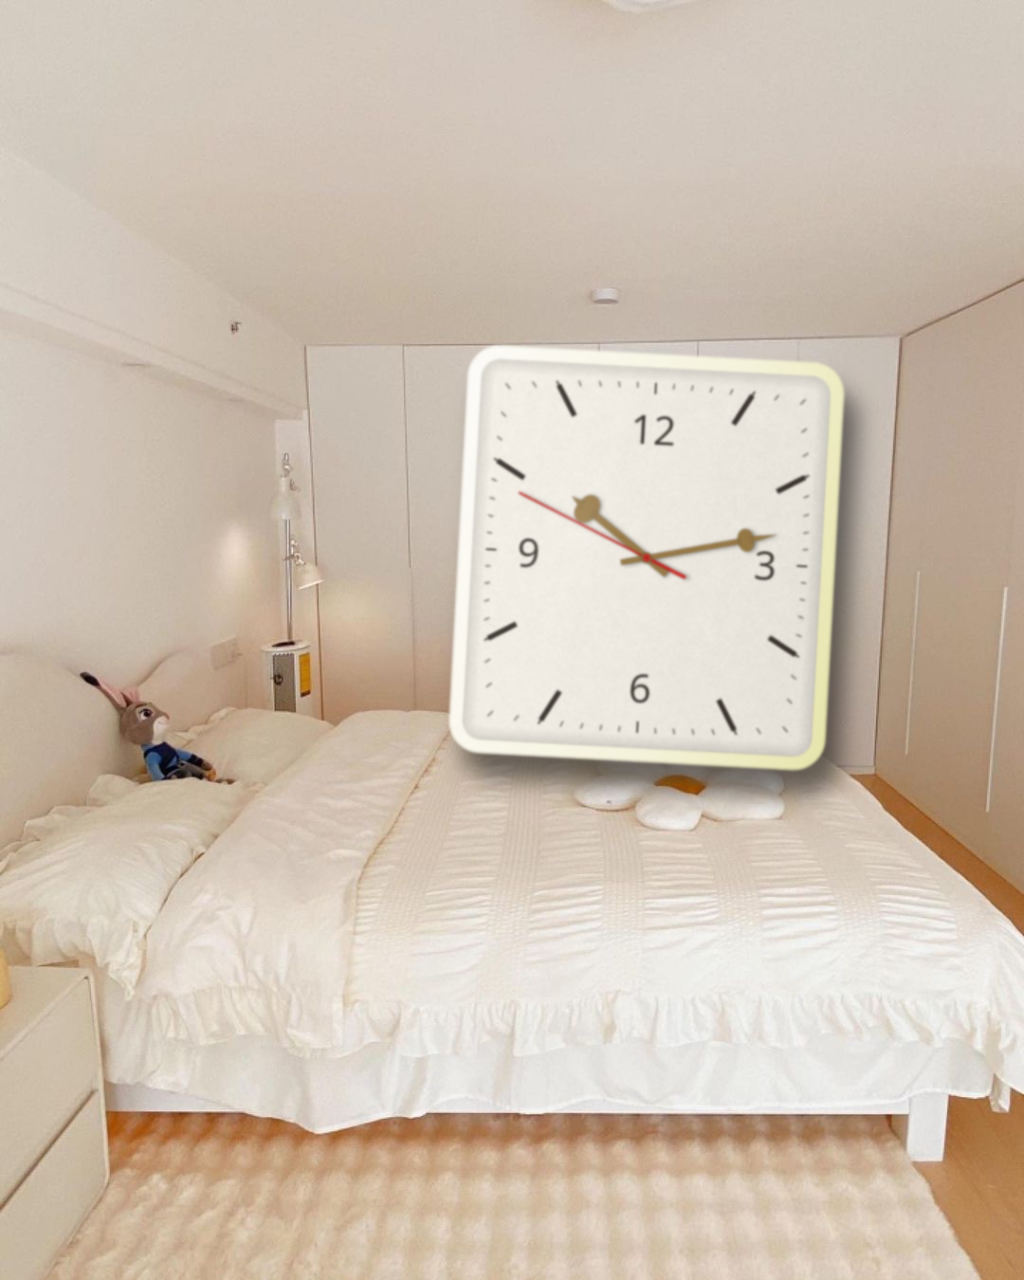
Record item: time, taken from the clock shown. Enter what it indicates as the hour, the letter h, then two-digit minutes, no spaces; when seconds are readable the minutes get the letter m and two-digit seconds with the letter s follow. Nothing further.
10h12m49s
